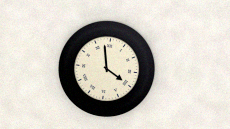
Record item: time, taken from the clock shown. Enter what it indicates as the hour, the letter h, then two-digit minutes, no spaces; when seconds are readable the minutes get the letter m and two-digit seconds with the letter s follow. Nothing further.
3h58
